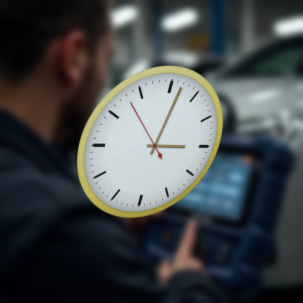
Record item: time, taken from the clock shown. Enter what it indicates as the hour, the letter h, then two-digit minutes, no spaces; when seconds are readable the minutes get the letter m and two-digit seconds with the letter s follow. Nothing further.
3h01m53s
